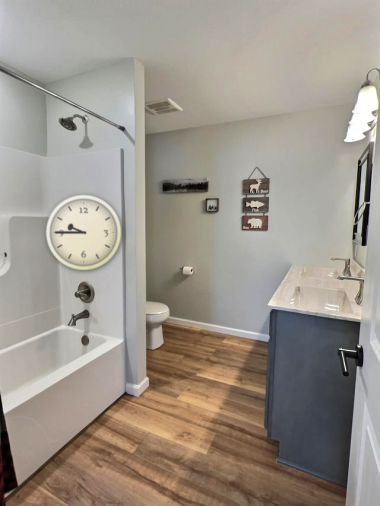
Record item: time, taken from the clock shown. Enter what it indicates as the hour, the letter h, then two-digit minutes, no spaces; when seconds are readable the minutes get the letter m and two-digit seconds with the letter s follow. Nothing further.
9h45
